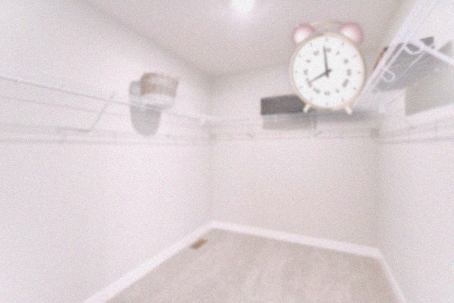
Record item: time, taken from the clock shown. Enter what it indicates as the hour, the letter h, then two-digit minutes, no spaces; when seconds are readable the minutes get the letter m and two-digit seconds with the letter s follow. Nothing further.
7h59
